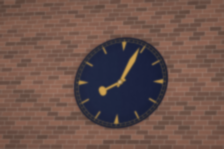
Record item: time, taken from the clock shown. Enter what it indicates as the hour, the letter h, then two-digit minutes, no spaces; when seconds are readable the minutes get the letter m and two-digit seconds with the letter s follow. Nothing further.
8h04
